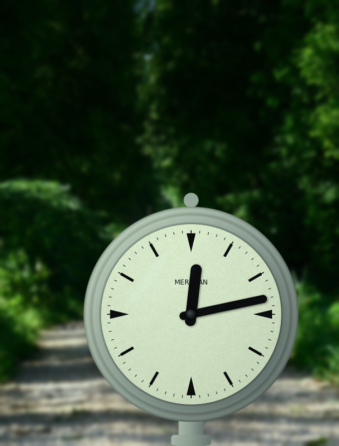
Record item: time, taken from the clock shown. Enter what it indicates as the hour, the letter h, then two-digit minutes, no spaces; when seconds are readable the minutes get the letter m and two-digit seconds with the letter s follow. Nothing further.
12h13
